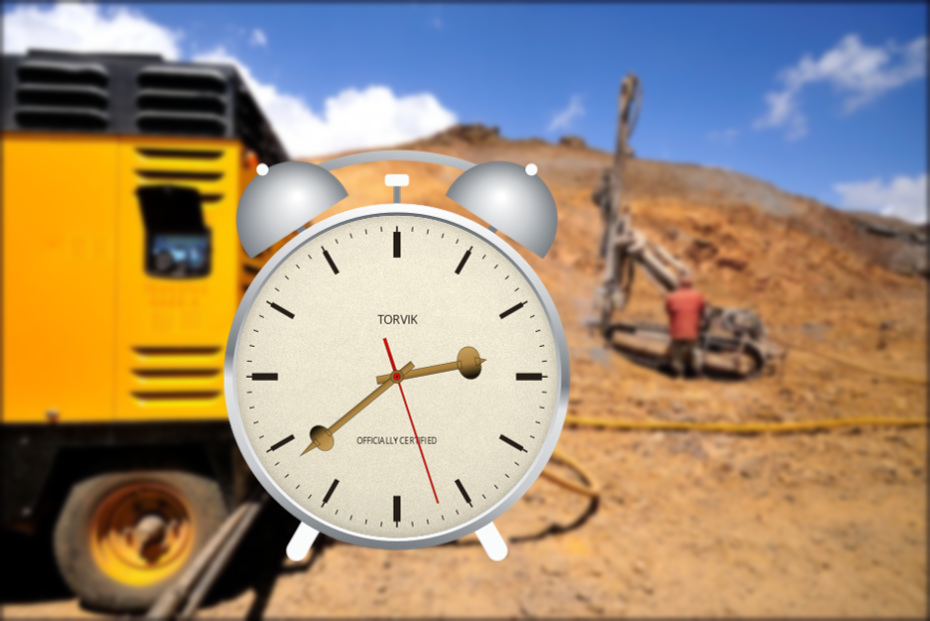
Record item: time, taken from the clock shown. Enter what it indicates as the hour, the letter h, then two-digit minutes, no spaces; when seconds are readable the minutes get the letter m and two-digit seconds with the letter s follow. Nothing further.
2h38m27s
